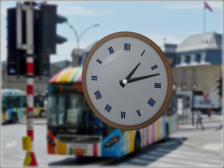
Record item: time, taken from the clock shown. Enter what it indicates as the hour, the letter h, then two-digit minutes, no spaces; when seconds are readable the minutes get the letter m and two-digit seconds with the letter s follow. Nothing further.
1h12
